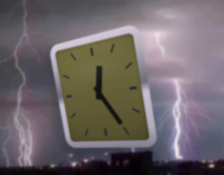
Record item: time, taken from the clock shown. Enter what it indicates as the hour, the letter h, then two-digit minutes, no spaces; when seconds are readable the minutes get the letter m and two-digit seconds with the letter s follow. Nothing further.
12h25
